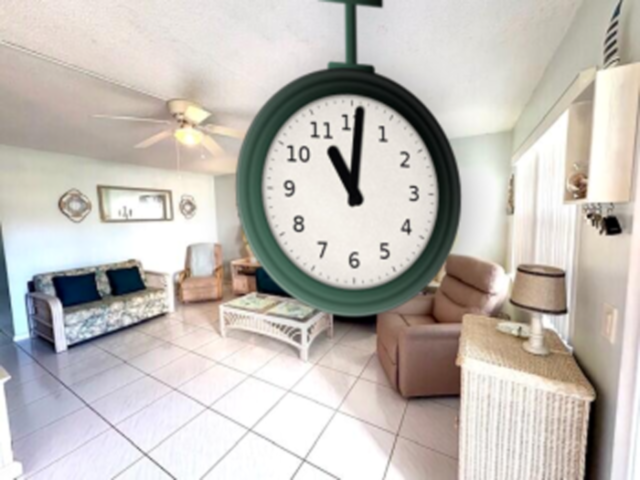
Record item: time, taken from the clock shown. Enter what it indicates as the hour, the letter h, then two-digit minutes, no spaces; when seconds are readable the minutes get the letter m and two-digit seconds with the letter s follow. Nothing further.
11h01
